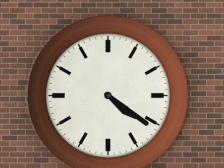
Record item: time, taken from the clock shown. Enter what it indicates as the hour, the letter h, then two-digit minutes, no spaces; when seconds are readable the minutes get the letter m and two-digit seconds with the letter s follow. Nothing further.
4h21
